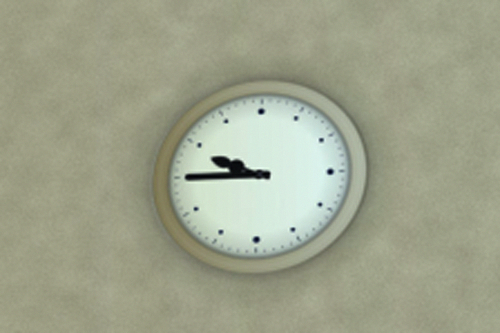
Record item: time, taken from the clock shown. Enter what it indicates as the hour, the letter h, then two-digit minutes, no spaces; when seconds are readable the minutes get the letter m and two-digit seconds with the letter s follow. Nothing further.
9h45
